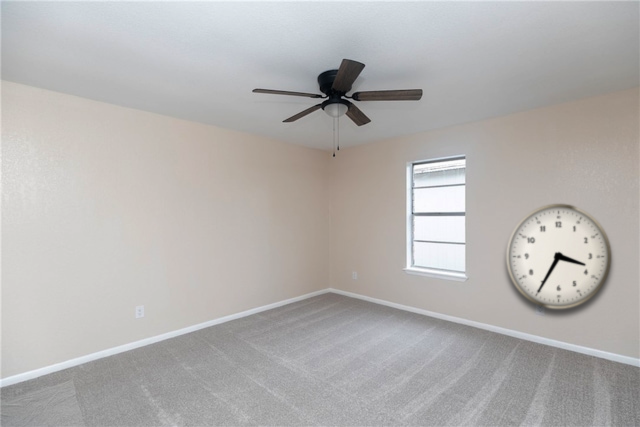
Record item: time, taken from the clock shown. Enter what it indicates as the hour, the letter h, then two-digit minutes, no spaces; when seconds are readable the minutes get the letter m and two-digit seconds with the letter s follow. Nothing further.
3h35
